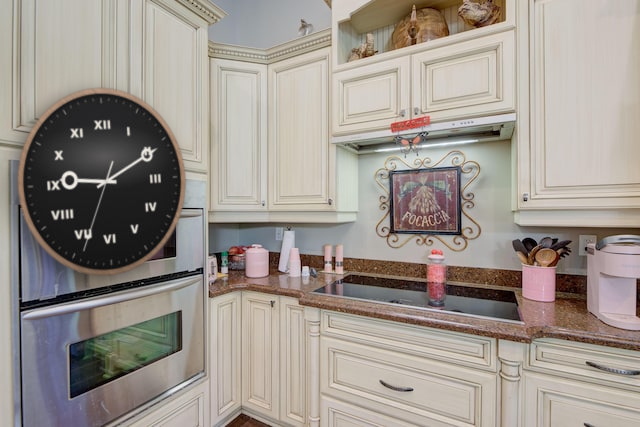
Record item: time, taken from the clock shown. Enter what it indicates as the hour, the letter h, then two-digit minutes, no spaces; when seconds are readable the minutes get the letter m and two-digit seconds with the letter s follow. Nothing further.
9h10m34s
